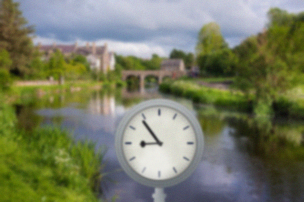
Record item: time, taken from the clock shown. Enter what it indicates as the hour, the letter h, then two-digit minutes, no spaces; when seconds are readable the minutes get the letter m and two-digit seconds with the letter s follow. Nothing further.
8h54
